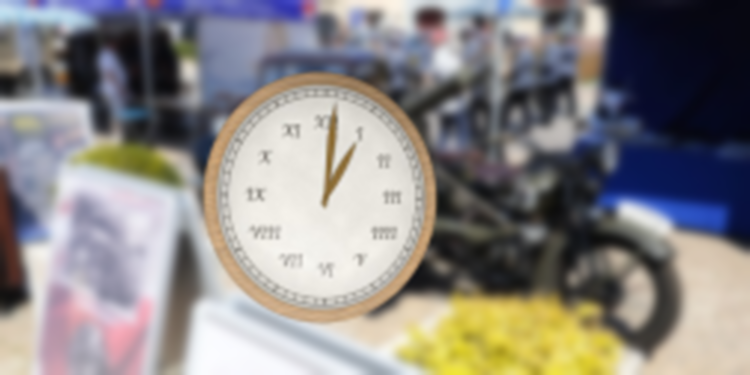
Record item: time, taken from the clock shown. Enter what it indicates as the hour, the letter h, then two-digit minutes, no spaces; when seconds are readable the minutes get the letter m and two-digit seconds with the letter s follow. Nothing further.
1h01
